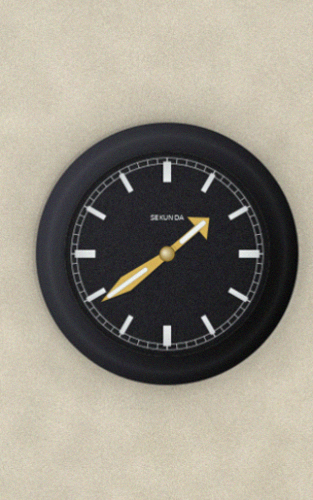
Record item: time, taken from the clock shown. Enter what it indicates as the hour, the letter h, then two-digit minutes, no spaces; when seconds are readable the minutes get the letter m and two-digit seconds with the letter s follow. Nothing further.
1h39
